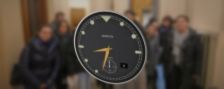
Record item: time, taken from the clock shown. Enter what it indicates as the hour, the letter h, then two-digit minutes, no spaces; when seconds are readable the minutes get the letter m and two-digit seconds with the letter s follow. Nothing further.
8h33
